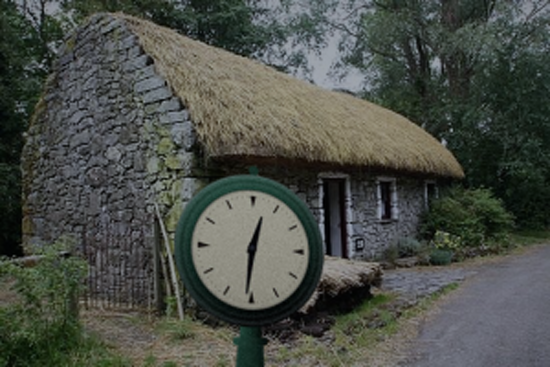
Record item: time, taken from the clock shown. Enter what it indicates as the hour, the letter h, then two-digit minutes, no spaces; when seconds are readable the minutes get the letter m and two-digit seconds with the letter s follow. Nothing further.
12h31
